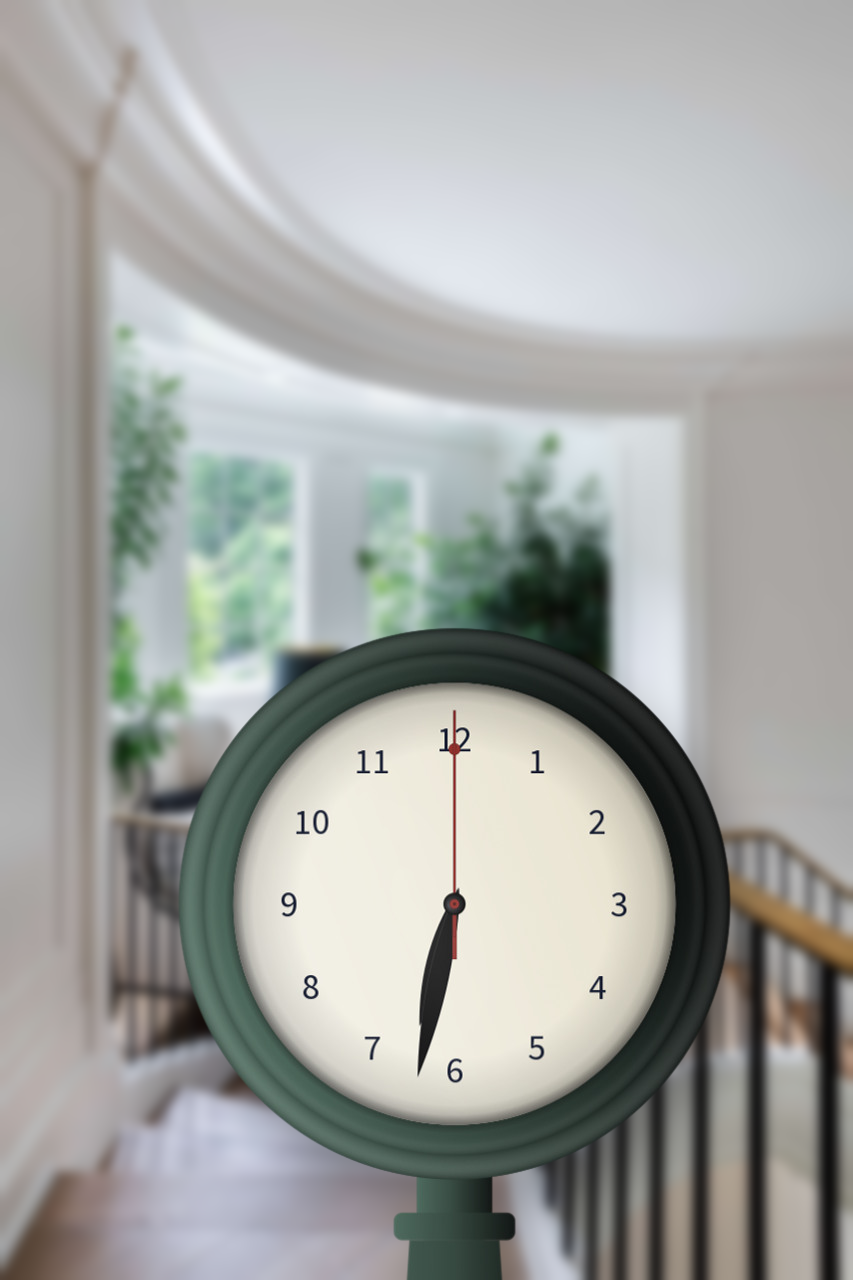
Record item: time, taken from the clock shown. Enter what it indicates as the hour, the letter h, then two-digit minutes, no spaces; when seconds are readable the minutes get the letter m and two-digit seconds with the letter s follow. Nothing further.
6h32m00s
